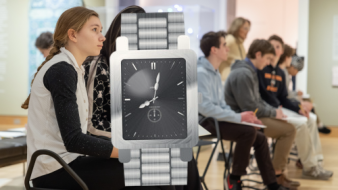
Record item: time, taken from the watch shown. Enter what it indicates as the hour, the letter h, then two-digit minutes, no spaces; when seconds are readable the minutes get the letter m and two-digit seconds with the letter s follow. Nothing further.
8h02
